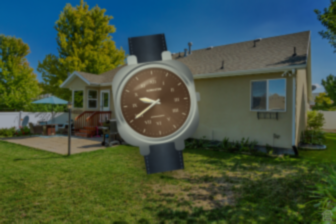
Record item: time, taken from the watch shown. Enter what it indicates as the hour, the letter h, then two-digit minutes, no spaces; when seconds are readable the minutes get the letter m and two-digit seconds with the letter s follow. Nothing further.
9h40
